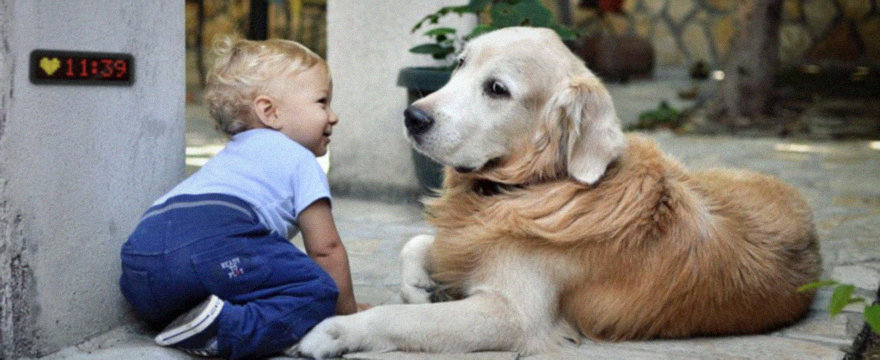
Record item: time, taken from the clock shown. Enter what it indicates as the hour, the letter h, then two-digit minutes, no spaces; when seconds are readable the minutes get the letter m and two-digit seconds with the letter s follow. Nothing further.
11h39
